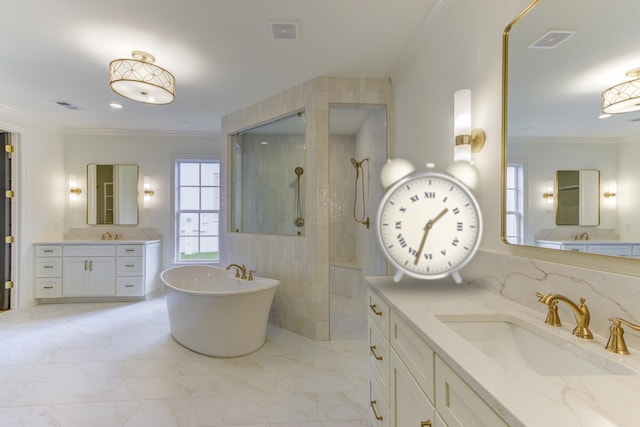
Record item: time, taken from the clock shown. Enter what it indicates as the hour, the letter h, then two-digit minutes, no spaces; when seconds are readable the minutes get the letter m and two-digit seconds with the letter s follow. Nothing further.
1h33
